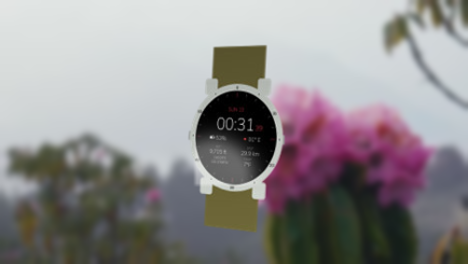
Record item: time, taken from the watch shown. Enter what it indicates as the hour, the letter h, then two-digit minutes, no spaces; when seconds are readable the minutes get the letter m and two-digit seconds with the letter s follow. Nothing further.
0h31
